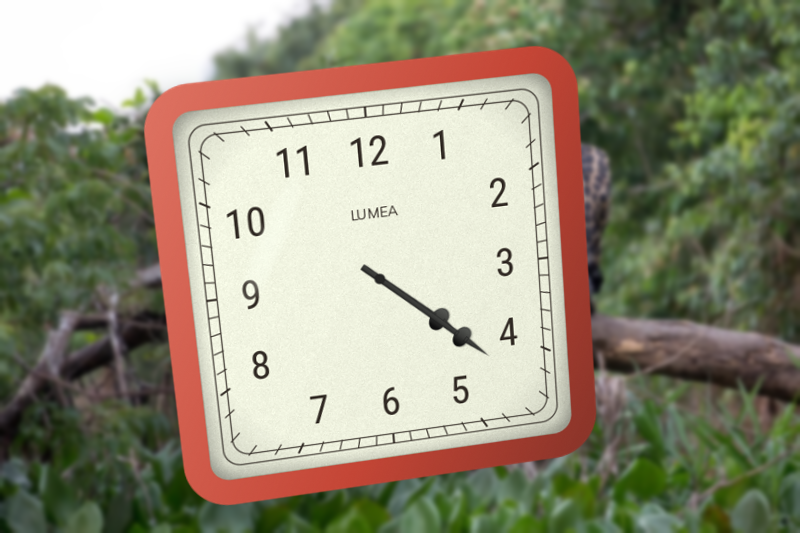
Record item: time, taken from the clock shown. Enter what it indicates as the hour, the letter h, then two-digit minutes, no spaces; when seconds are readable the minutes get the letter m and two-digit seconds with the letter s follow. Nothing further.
4h22
